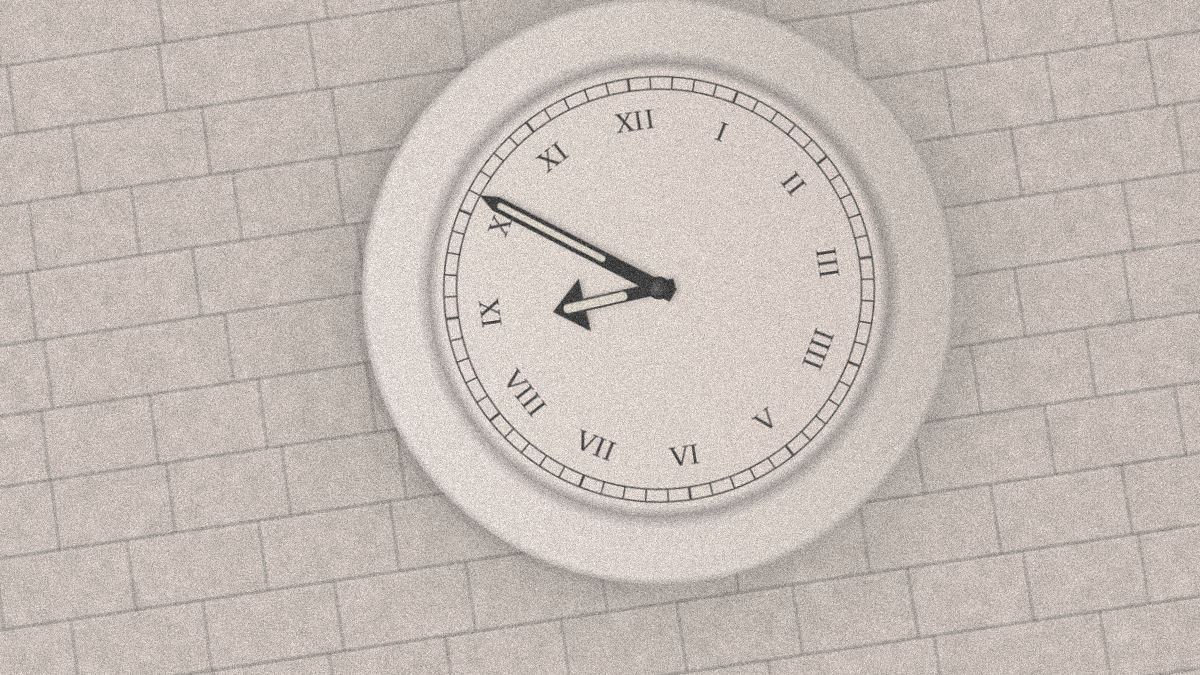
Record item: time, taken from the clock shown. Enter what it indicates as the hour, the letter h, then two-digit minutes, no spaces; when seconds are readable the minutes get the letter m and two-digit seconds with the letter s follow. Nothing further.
8h51
